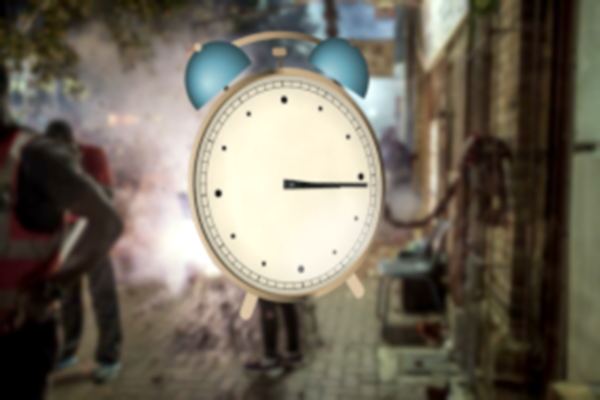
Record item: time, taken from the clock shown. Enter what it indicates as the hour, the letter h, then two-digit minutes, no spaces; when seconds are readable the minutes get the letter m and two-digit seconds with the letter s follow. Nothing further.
3h16
